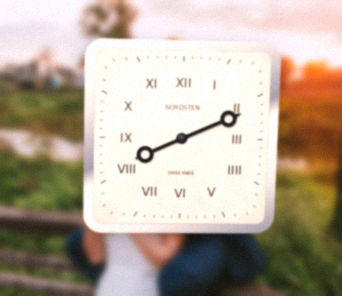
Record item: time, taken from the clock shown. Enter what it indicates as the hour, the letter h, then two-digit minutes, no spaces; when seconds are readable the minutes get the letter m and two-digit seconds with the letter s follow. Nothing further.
8h11
